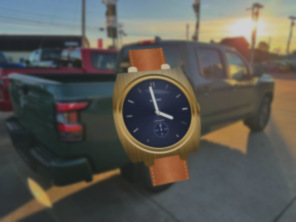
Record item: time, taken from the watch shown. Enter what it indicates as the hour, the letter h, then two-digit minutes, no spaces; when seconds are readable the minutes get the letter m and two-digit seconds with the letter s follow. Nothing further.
3h59
